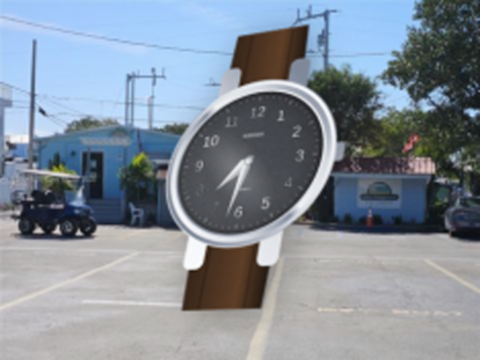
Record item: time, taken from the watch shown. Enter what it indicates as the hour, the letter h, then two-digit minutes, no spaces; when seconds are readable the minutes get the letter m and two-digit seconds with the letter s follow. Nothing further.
7h32
